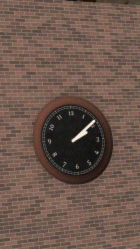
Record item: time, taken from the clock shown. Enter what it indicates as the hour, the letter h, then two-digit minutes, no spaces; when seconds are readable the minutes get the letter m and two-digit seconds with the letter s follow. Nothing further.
2h09
